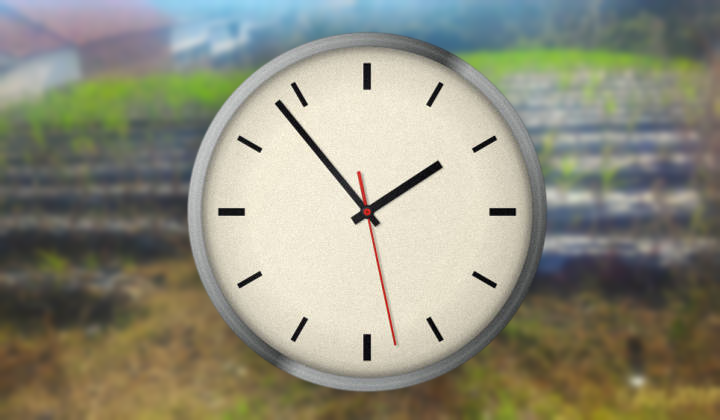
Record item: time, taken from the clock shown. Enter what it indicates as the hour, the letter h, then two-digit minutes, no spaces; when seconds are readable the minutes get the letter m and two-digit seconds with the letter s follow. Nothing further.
1h53m28s
